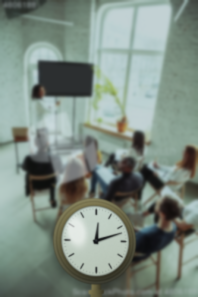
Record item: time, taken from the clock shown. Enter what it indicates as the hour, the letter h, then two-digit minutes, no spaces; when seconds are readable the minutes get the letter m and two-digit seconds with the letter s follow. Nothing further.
12h12
